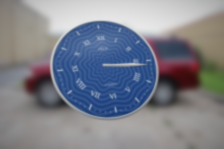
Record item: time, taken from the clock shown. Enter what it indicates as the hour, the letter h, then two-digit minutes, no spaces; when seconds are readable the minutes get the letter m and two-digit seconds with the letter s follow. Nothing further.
3h16
